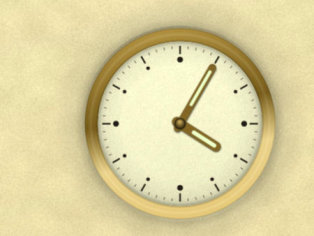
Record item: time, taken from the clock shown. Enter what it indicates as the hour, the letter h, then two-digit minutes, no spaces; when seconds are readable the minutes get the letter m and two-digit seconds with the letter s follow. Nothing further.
4h05
